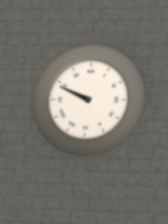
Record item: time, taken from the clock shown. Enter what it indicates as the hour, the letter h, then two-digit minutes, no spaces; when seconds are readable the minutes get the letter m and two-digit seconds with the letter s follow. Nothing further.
9h49
